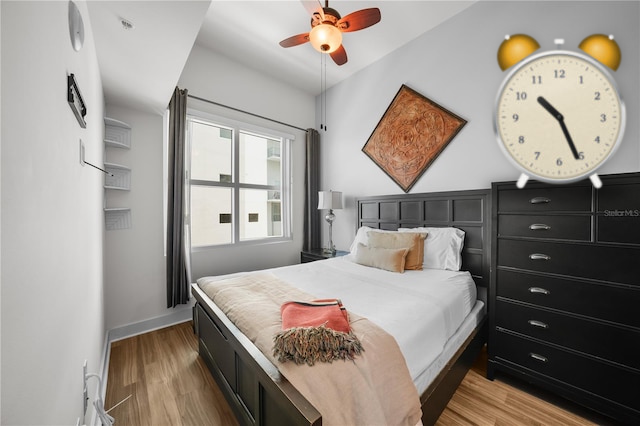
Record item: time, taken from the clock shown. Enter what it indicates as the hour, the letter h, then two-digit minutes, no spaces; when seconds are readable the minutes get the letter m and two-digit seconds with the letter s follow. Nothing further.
10h26
